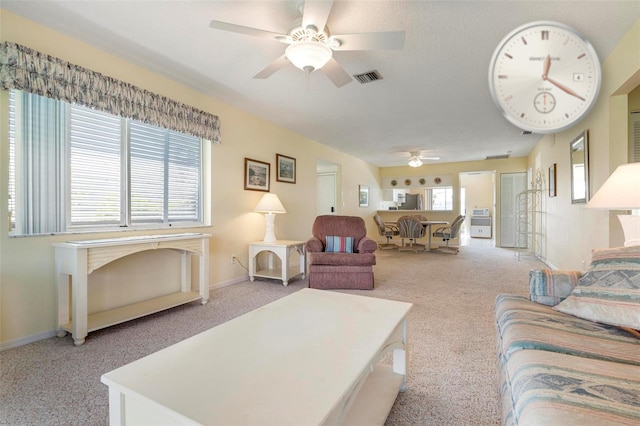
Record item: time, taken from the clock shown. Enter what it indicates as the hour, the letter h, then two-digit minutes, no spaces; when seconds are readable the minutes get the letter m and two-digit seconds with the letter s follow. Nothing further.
12h20
